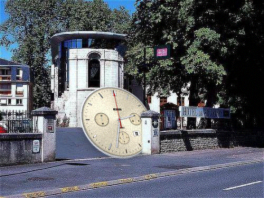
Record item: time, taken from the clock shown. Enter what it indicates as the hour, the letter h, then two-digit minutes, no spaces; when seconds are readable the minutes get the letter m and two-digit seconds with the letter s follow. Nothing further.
2h33
